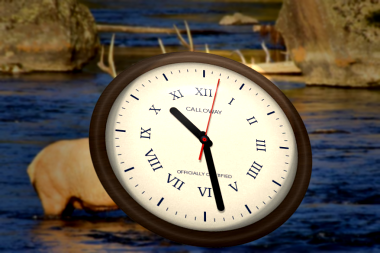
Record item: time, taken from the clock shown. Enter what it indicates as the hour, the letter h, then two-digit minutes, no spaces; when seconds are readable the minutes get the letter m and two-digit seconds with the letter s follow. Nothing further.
10h28m02s
